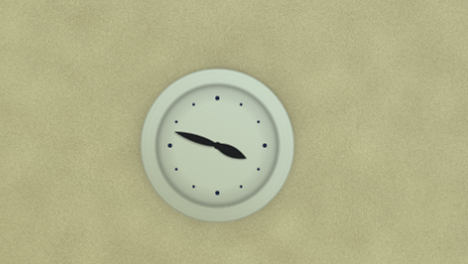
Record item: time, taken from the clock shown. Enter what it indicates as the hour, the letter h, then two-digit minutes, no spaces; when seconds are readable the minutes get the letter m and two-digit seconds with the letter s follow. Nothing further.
3h48
